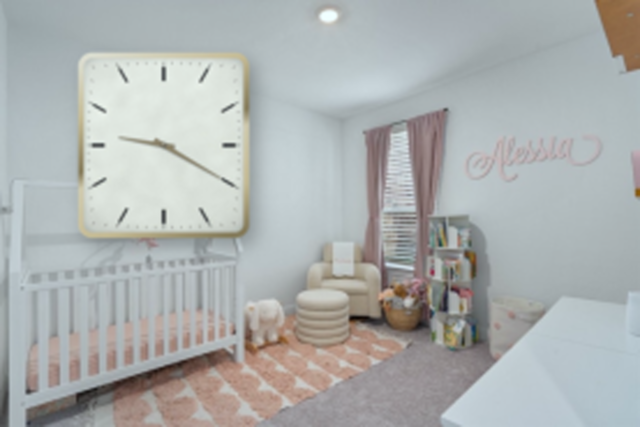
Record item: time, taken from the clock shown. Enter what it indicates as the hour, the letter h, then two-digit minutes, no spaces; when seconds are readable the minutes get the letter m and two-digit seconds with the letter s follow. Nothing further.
9h20
